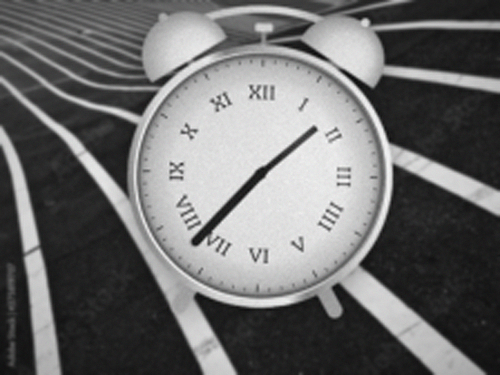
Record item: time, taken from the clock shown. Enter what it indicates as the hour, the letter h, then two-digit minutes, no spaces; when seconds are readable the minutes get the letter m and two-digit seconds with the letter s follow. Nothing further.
1h37
